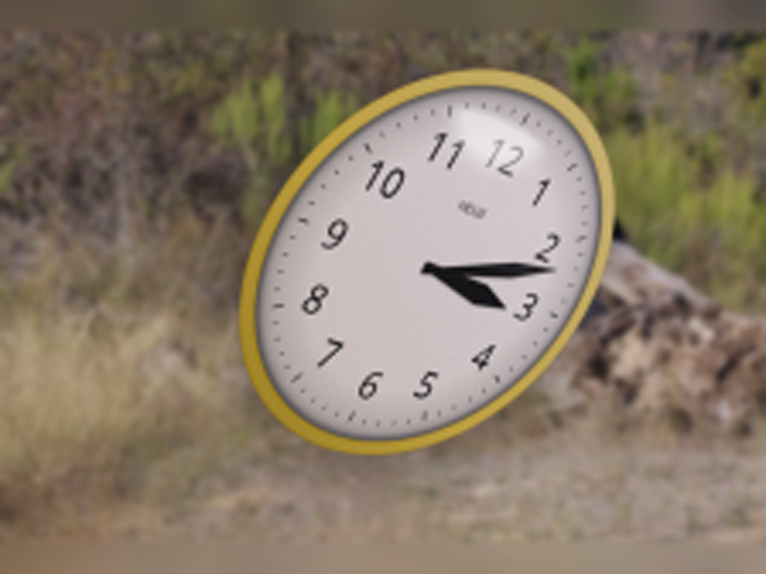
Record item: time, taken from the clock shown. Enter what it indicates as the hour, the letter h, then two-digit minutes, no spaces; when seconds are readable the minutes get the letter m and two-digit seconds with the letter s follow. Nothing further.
3h12
